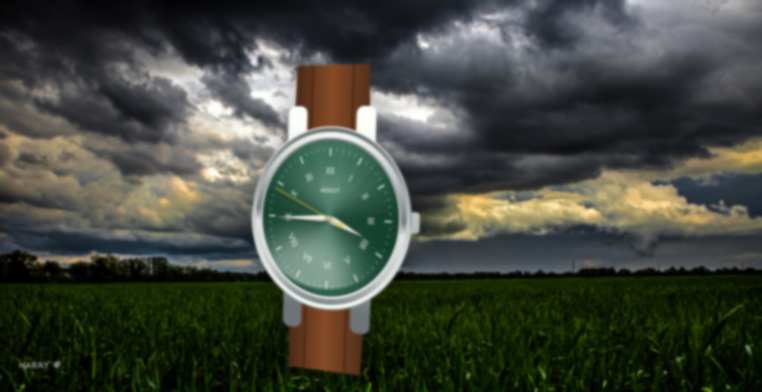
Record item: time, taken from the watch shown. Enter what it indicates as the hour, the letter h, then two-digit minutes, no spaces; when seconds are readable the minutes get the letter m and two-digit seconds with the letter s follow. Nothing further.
3h44m49s
